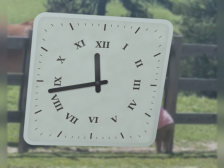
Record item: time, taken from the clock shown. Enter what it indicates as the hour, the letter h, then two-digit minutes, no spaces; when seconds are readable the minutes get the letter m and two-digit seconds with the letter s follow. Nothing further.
11h43
